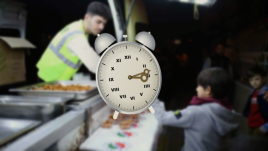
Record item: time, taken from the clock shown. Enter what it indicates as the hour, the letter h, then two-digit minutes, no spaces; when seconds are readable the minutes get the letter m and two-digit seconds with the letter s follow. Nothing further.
3h13
